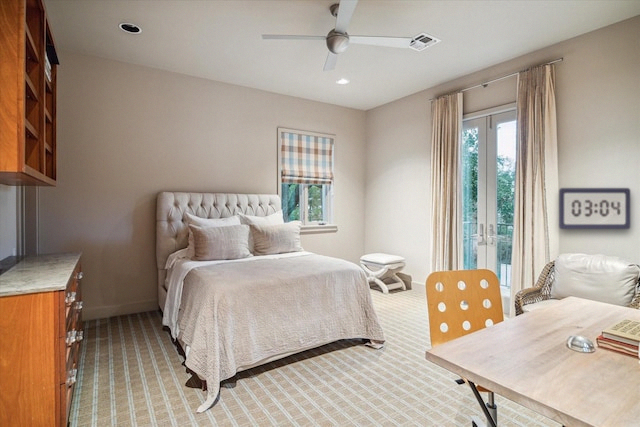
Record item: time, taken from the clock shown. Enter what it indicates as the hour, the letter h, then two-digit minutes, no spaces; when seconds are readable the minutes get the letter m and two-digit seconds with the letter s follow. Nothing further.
3h04
